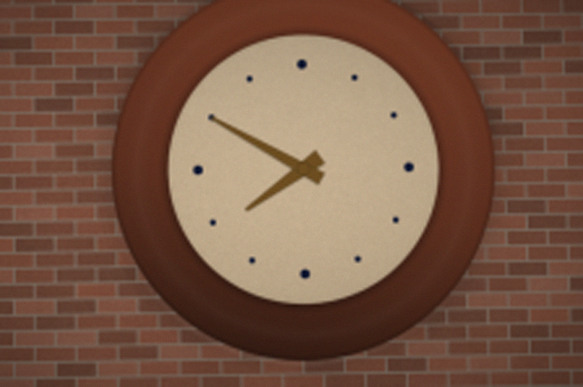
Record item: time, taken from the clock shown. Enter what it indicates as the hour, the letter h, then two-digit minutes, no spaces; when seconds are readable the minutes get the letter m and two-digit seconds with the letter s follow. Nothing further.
7h50
